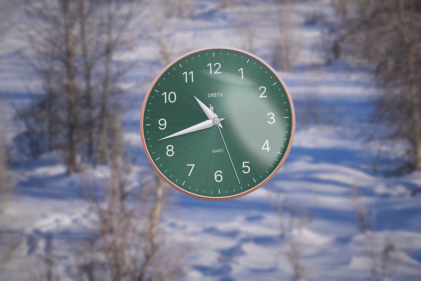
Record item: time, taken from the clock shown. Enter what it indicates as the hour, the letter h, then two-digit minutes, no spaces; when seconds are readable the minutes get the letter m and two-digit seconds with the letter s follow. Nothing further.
10h42m27s
